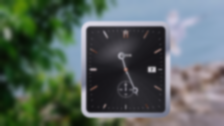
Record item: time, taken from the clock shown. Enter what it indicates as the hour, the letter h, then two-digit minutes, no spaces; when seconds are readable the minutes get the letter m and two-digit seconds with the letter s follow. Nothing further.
11h26
